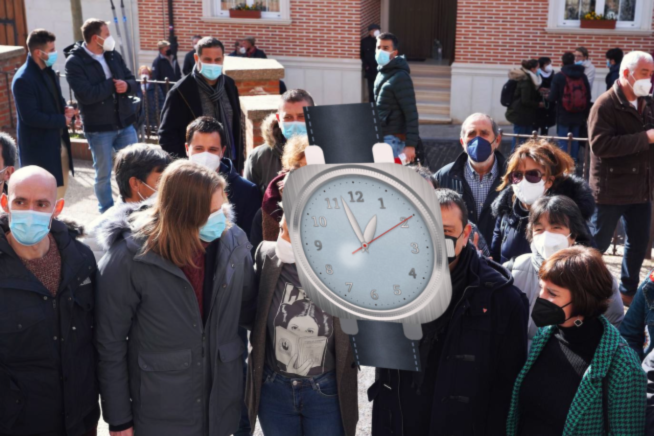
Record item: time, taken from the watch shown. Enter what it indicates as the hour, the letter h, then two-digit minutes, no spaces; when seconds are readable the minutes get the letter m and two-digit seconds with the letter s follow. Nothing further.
12h57m10s
